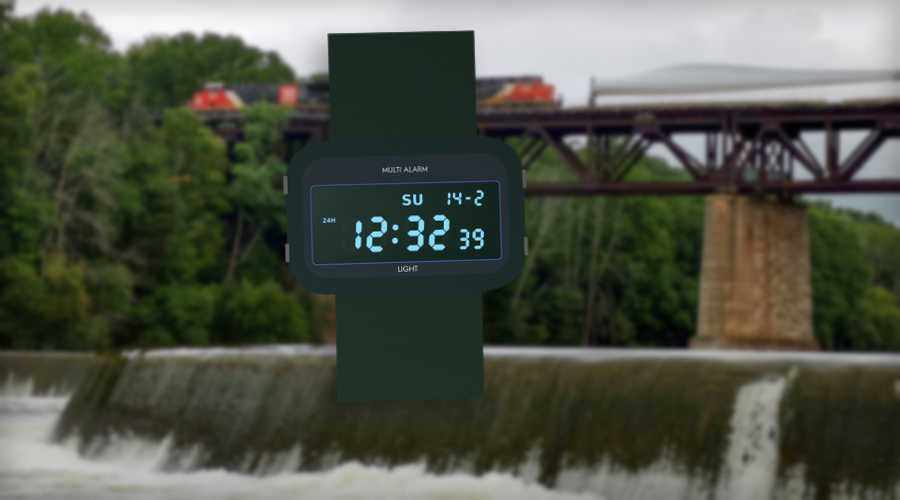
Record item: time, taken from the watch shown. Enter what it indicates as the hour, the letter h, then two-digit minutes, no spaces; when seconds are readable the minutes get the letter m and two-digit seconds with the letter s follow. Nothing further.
12h32m39s
